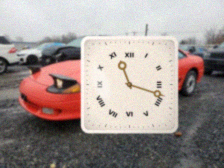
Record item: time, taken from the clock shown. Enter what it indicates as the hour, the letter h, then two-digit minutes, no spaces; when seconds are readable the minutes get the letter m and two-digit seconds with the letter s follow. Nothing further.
11h18
